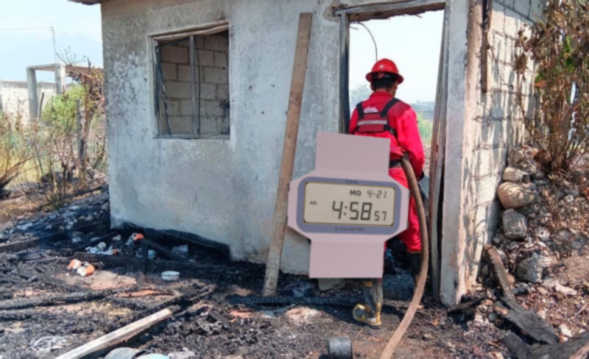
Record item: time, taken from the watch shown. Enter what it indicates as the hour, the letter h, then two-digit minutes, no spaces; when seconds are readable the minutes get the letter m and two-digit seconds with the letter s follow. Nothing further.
4h58
